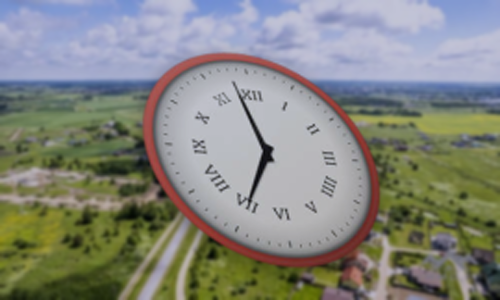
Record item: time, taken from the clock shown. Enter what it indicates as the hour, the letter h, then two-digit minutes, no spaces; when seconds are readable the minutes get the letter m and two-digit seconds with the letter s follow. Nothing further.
6h58
